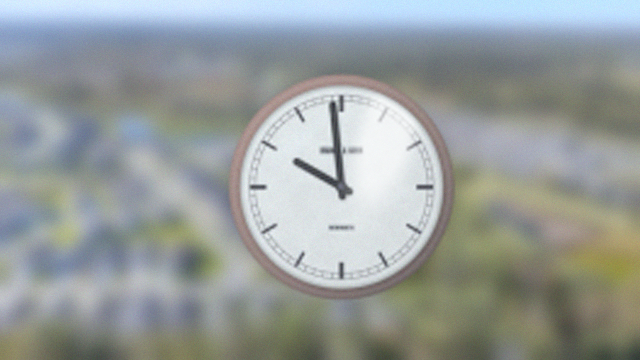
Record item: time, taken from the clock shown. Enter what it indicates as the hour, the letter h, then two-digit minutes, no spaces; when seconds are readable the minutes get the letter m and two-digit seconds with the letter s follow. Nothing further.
9h59
